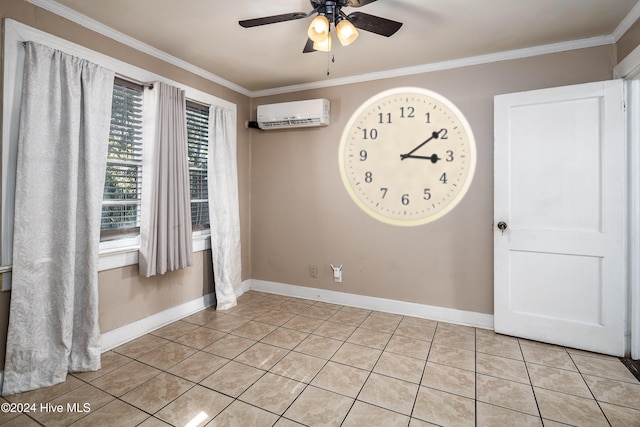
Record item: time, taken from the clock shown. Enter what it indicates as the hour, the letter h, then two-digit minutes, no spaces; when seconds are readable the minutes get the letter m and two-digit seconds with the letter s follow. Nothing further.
3h09
